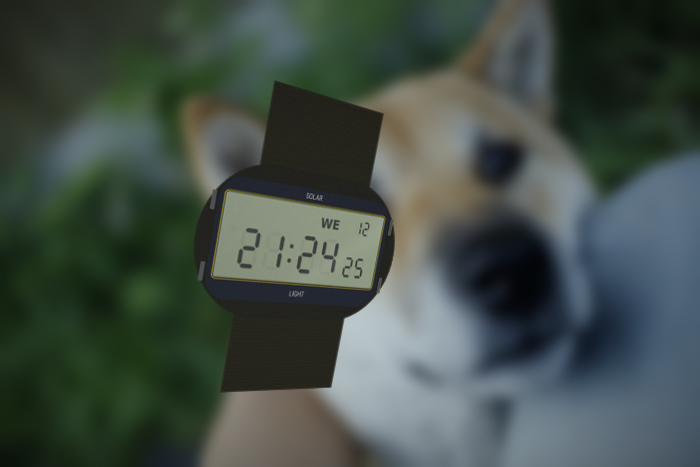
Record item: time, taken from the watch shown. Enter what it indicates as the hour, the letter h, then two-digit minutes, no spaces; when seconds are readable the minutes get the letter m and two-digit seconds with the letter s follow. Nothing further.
21h24m25s
